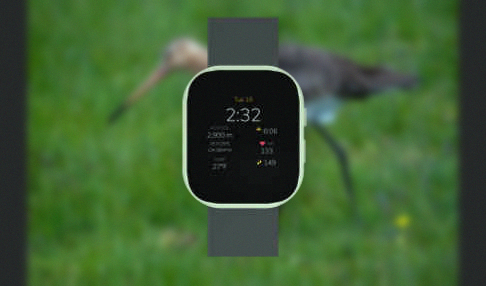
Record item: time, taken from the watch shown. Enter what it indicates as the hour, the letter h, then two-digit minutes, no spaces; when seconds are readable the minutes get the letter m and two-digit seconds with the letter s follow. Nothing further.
2h32
